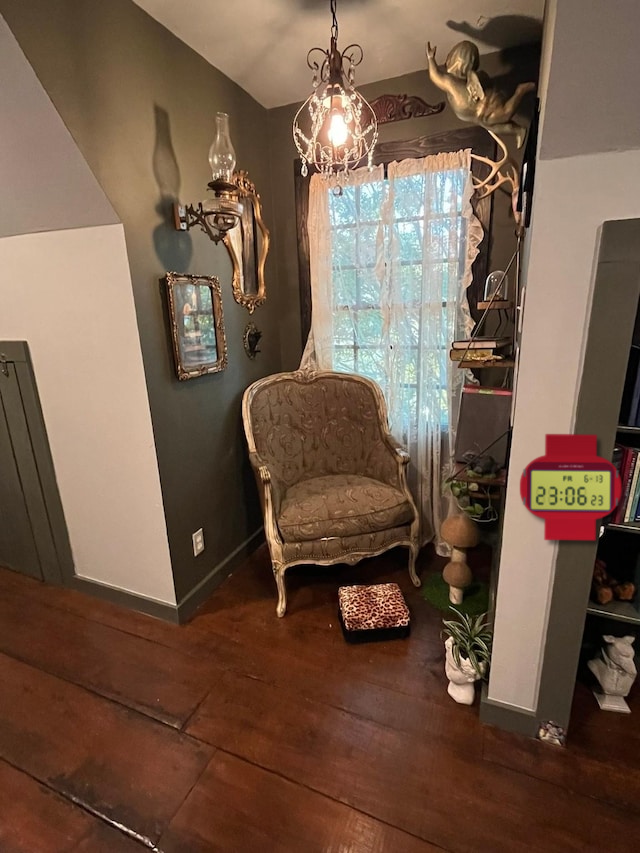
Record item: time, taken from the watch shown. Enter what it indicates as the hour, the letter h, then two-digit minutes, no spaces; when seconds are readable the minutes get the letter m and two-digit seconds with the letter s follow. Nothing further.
23h06m23s
